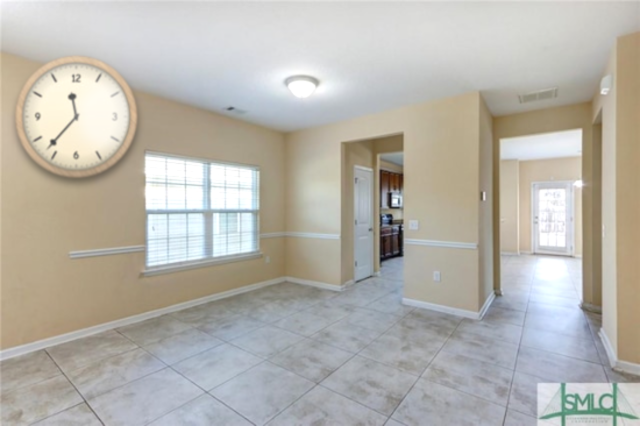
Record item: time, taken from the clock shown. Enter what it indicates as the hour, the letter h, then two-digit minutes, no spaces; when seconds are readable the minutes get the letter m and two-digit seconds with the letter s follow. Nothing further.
11h37
